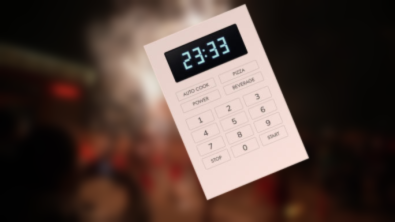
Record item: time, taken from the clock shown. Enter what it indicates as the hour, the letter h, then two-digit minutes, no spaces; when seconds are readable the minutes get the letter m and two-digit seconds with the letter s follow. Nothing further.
23h33
